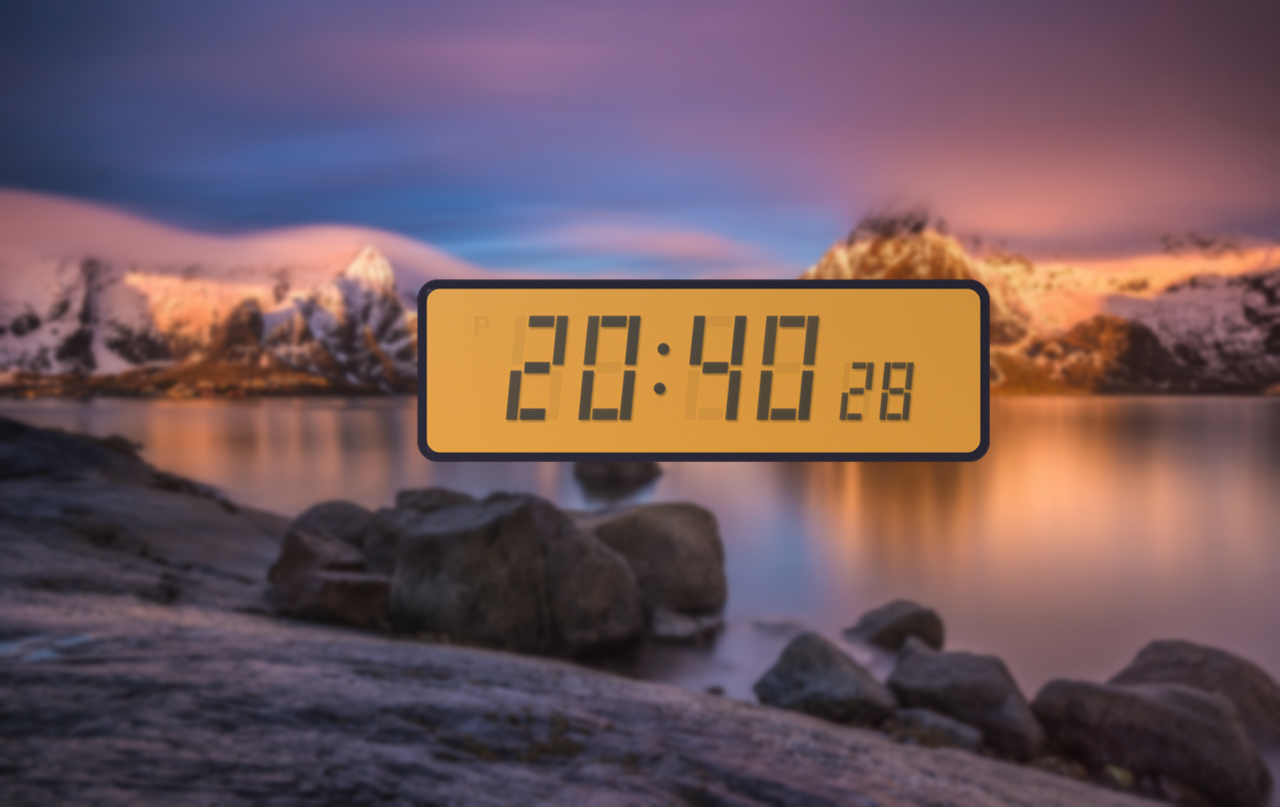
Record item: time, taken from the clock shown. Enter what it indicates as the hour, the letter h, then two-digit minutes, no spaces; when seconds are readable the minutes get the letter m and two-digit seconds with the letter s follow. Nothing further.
20h40m28s
